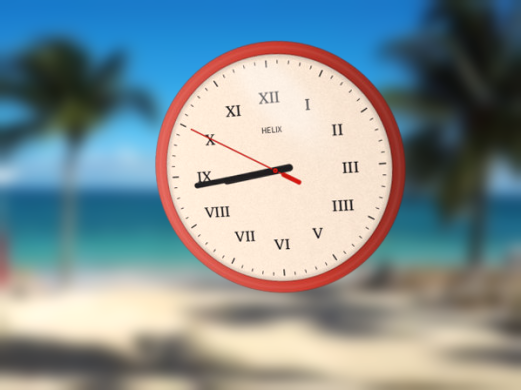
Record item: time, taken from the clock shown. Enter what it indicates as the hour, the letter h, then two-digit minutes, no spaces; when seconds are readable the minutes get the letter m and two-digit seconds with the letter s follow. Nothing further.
8h43m50s
